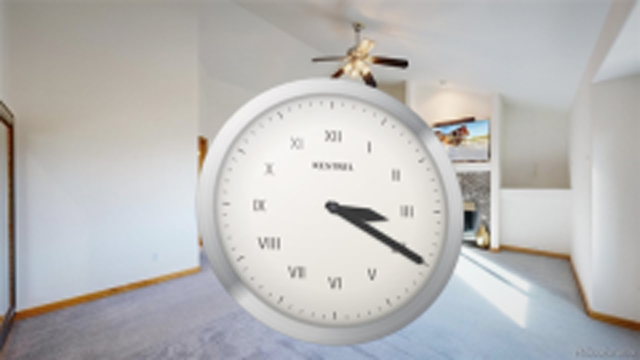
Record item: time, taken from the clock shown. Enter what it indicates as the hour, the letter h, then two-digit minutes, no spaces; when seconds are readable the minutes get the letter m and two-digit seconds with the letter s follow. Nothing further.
3h20
